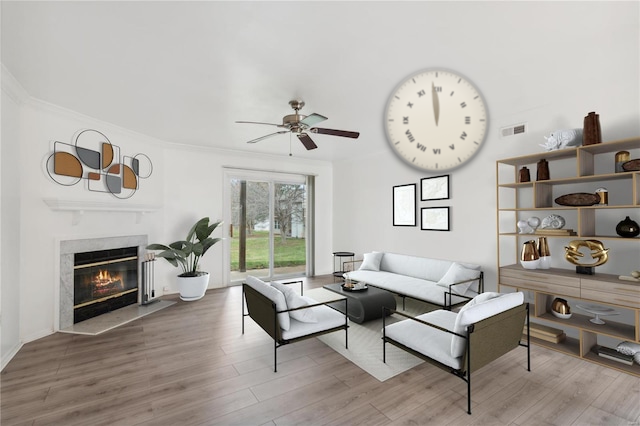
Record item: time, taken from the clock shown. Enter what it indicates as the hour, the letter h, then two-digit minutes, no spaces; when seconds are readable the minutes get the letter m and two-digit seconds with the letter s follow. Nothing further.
11h59
